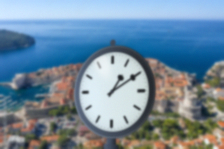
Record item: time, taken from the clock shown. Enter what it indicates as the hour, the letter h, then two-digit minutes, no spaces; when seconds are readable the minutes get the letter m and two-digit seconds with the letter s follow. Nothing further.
1h10
